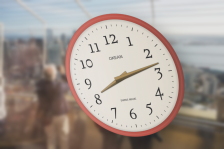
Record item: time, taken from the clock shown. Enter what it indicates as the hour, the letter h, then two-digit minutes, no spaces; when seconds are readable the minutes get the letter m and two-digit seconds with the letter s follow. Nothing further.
8h13
